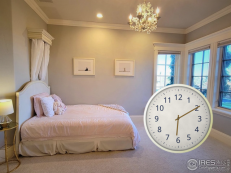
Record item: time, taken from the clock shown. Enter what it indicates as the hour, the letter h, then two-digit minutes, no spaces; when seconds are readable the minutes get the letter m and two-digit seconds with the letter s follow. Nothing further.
6h10
